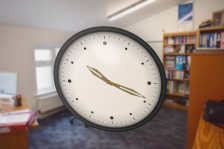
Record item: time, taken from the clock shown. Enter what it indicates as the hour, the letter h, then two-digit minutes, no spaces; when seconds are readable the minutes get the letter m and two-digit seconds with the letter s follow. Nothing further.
10h19
